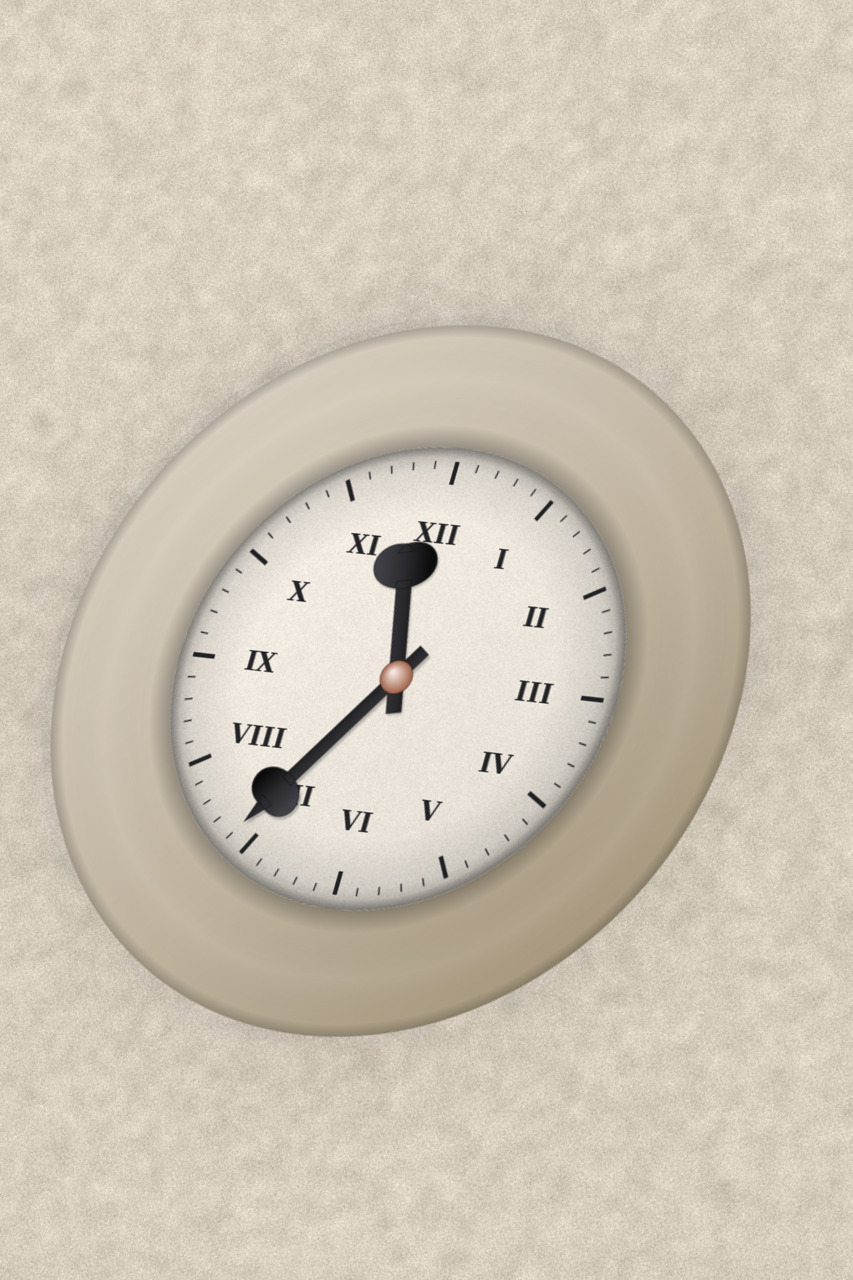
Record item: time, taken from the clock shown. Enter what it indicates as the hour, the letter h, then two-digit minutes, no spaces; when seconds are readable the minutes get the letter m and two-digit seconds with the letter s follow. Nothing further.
11h36
